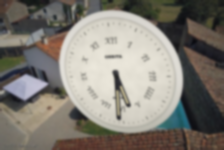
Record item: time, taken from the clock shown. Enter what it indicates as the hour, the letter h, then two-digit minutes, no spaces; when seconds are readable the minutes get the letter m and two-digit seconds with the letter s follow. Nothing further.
5h31
